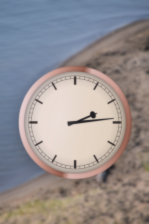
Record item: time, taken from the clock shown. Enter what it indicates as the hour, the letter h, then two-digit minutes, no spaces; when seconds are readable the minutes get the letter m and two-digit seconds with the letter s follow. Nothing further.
2h14
